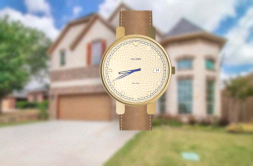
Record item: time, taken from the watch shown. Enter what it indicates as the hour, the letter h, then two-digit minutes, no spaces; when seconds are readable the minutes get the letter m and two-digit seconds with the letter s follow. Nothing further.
8h41
